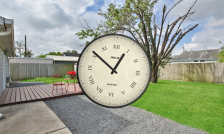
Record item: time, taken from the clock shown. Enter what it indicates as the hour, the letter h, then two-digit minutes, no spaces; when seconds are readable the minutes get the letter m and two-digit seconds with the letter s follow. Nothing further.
12h51
